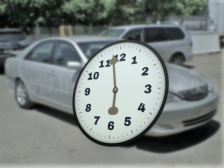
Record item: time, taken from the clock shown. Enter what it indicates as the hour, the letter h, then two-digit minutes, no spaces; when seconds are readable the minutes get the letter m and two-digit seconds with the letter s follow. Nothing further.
5h58
